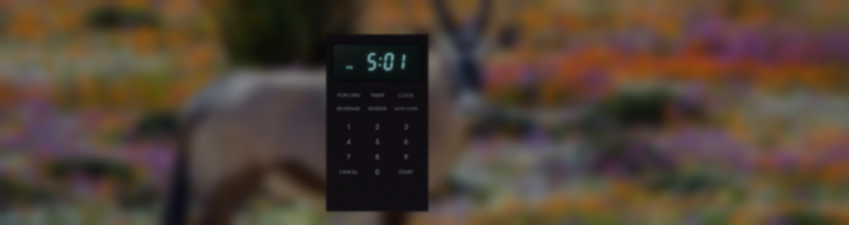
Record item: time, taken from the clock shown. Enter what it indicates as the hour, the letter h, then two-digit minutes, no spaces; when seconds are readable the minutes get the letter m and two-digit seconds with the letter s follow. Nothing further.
5h01
